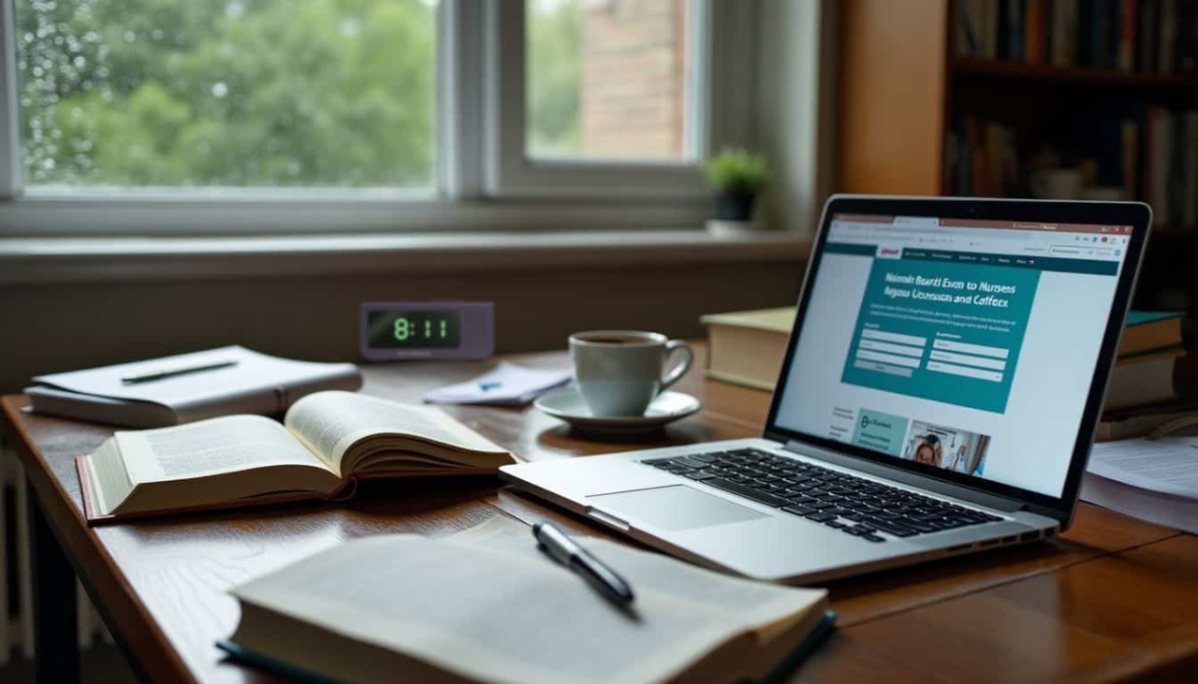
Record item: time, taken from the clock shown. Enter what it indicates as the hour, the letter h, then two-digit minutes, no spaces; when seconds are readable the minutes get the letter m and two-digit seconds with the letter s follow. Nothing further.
8h11
